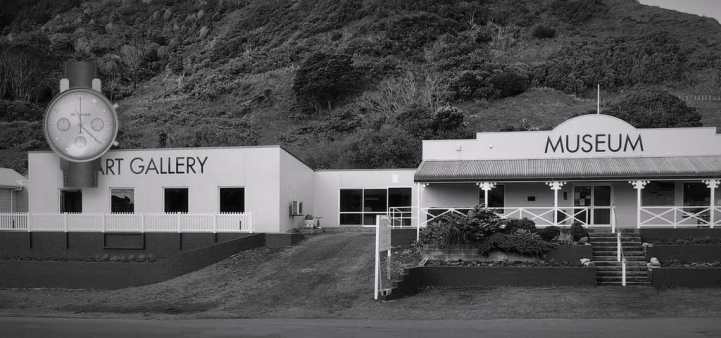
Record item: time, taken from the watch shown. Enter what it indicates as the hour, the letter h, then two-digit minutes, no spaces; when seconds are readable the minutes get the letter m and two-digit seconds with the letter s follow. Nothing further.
11h22
